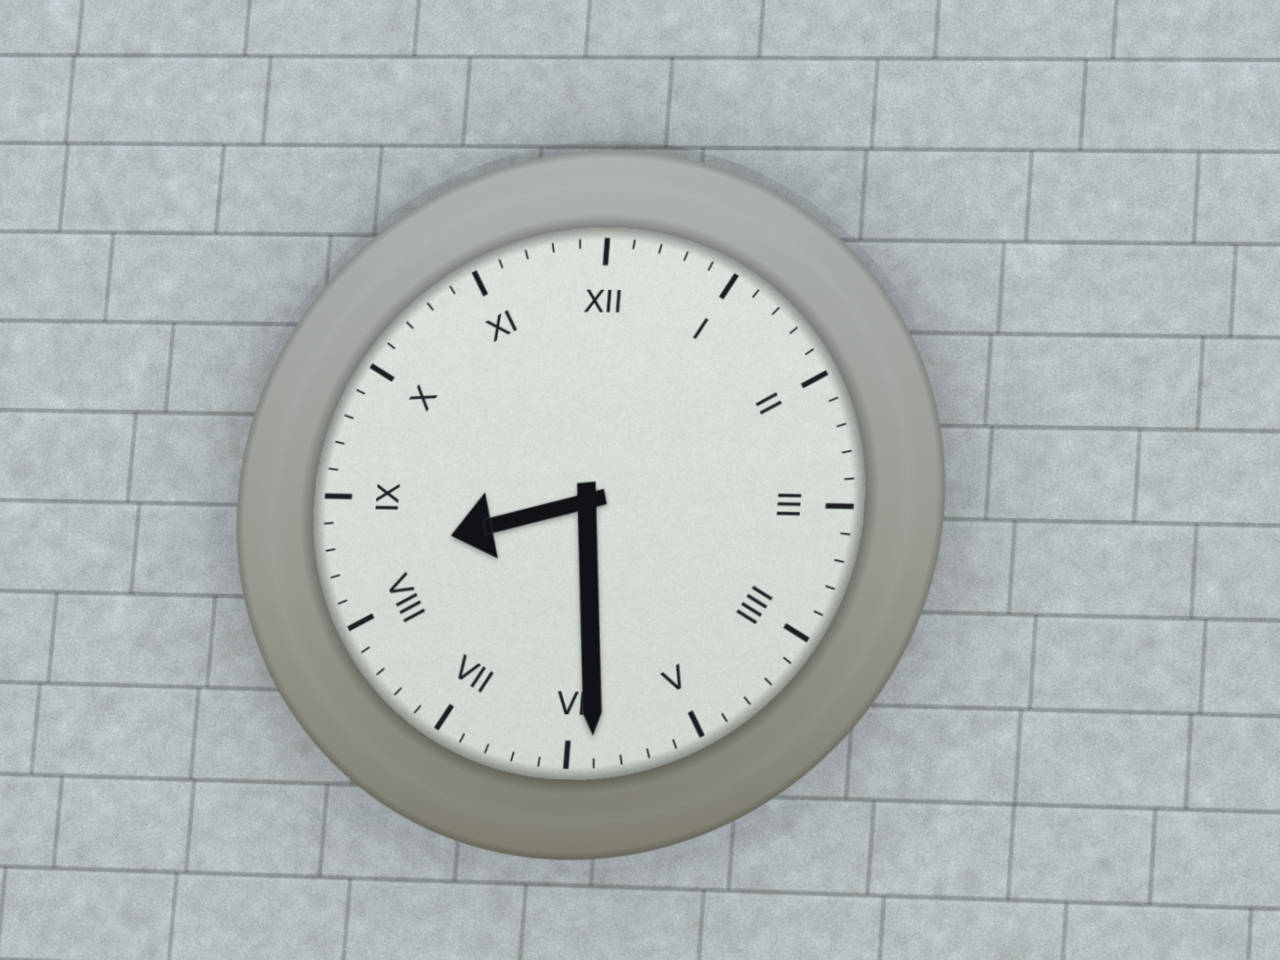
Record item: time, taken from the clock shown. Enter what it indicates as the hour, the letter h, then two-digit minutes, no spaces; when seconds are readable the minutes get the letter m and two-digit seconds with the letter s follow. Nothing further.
8h29
